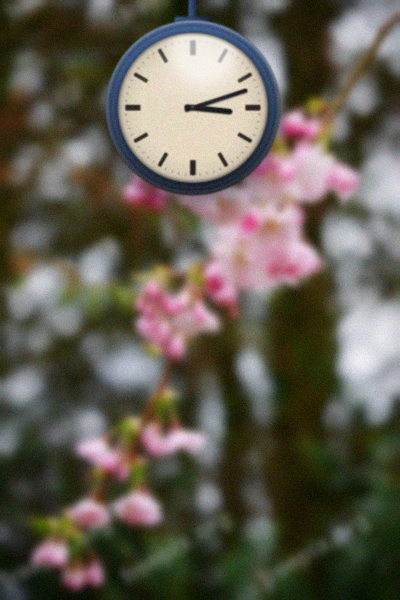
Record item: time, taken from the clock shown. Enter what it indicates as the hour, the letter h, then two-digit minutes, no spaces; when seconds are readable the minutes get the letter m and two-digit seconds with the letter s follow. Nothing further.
3h12
